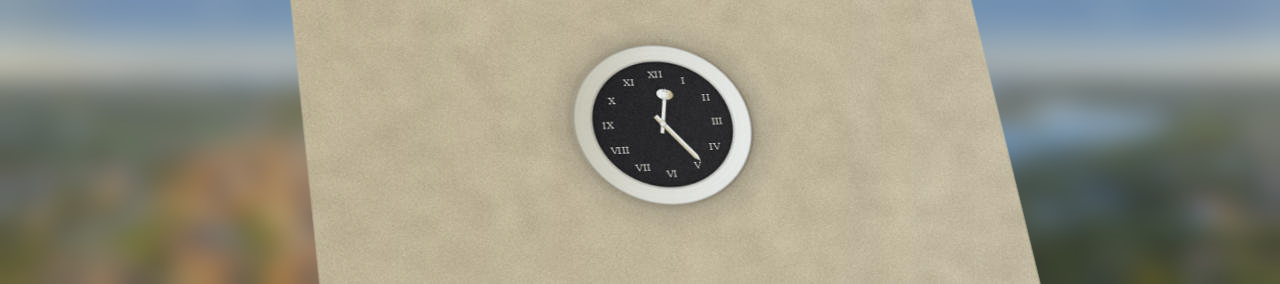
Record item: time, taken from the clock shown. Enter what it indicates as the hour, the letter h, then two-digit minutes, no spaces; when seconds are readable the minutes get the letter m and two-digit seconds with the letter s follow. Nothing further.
12h24
